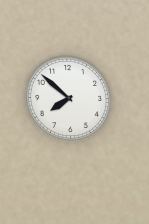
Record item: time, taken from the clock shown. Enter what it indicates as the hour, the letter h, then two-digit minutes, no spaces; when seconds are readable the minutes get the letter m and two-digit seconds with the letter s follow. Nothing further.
7h52
